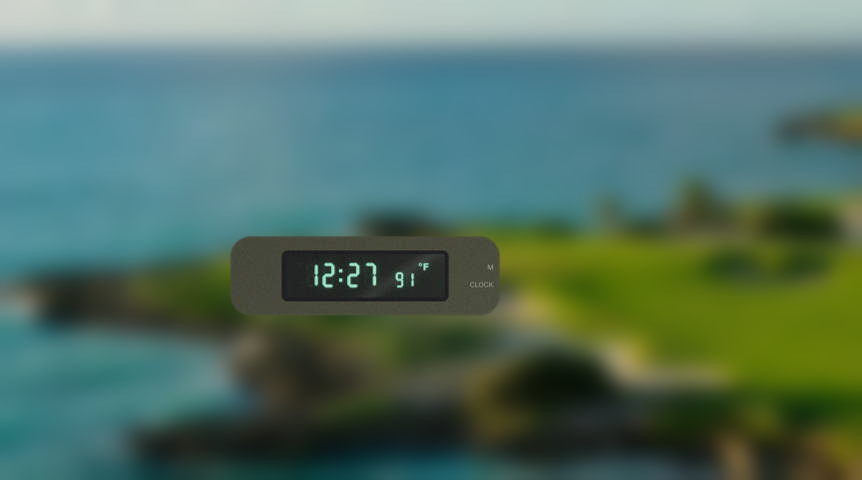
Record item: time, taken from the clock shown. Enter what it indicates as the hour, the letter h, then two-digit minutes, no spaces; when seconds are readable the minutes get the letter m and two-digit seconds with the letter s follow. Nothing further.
12h27
